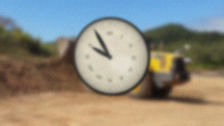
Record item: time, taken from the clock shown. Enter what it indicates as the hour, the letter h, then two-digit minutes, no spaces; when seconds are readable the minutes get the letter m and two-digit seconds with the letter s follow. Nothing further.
9h55
